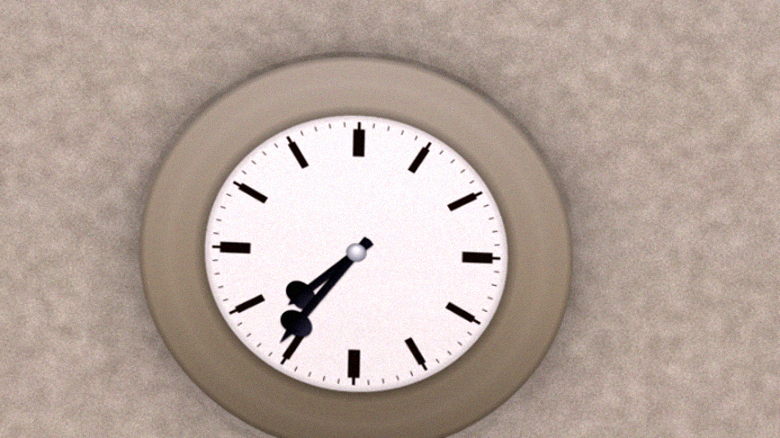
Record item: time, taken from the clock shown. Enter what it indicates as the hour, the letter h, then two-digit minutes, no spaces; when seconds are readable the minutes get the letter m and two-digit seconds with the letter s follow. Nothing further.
7h36
